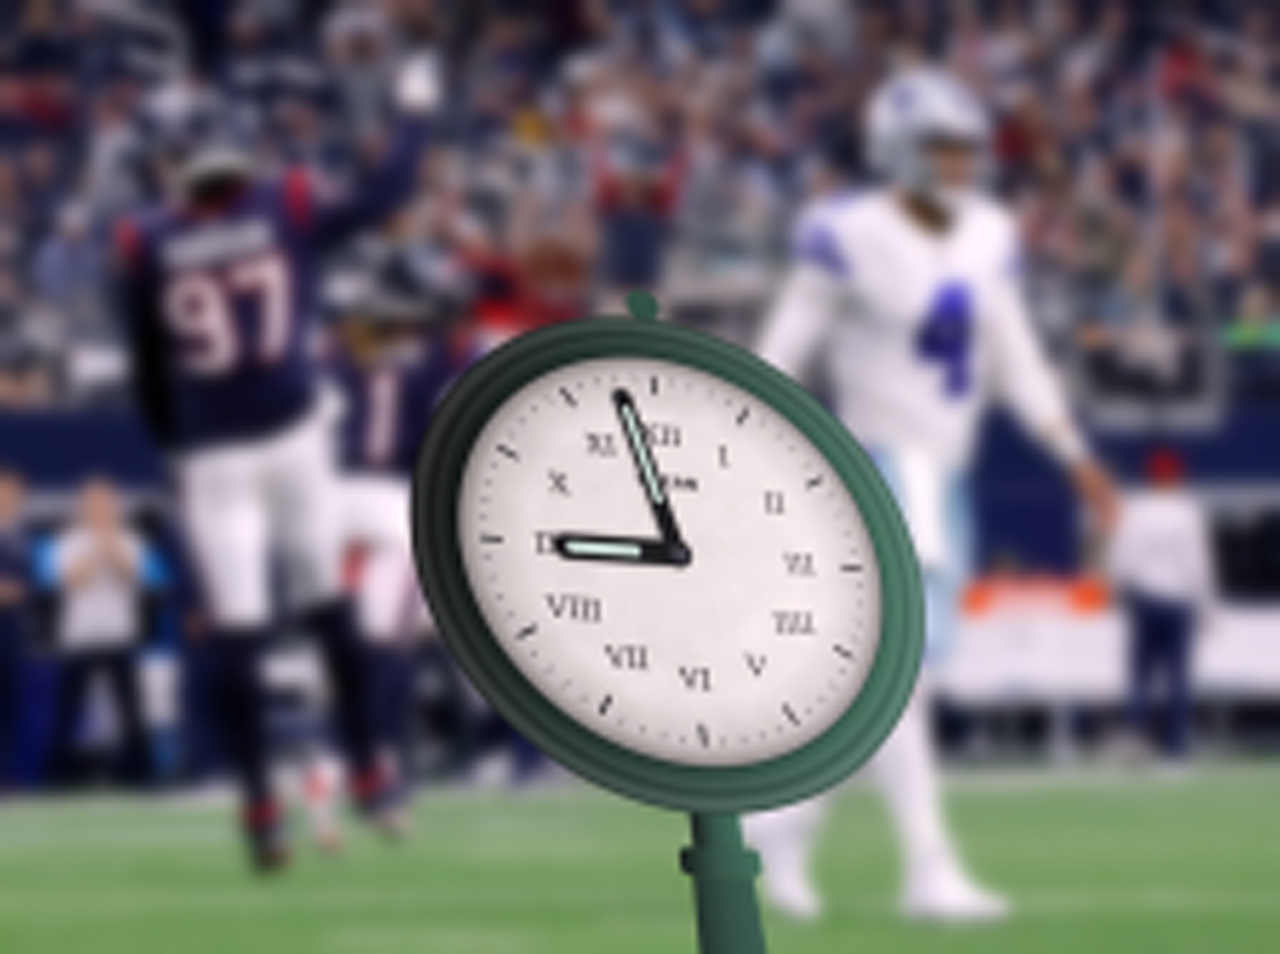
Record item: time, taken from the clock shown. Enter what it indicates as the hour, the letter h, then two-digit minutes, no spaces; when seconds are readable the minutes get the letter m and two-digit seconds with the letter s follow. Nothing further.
8h58
